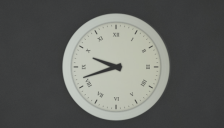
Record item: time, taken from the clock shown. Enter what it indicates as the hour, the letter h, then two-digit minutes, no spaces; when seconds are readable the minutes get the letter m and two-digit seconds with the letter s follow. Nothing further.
9h42
